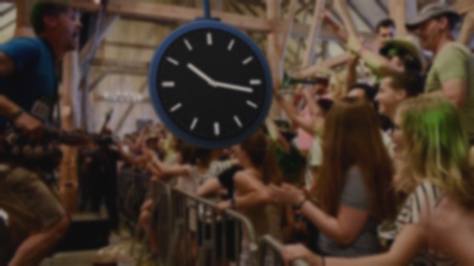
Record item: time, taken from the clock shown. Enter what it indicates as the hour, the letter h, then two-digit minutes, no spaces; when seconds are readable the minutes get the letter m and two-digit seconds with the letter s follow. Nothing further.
10h17
